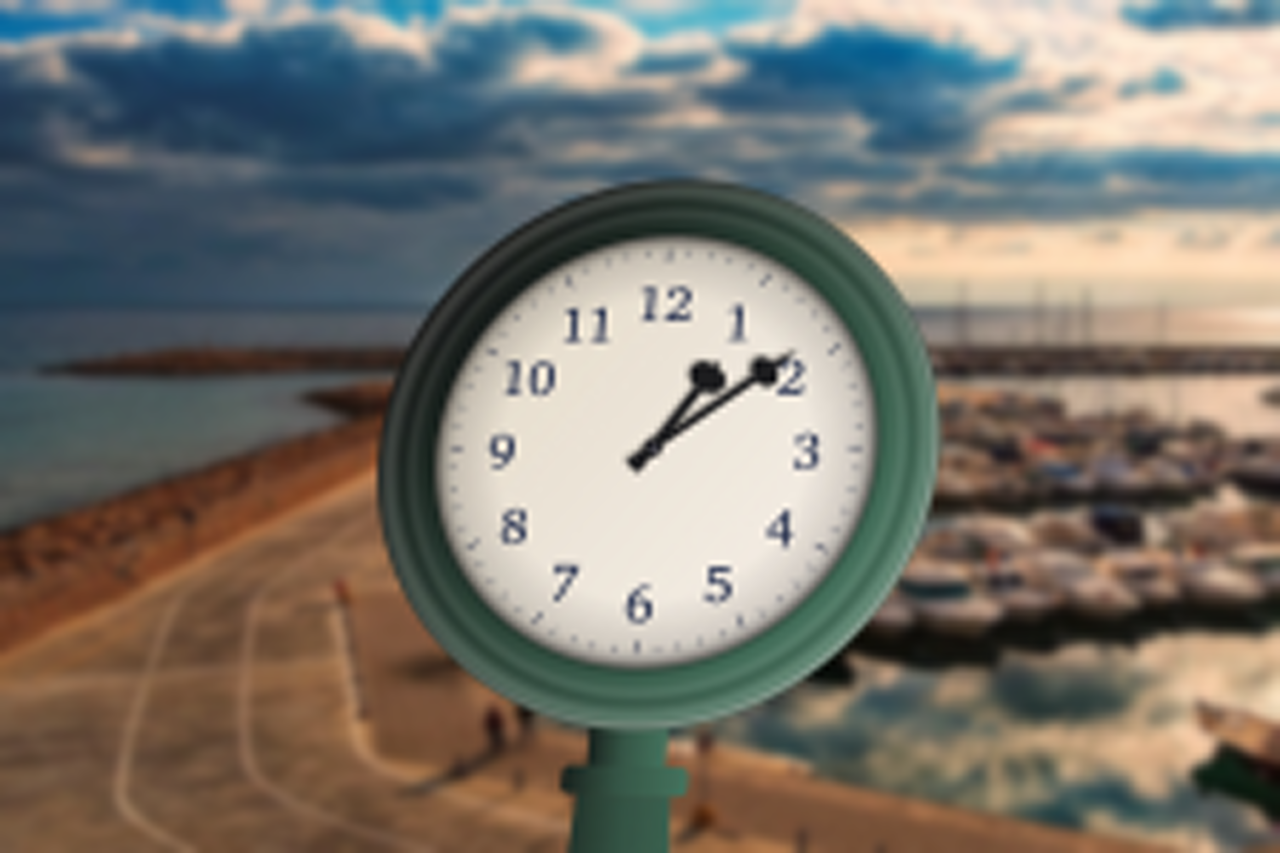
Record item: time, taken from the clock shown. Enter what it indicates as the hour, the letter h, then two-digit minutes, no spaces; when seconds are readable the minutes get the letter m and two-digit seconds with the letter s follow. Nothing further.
1h09
